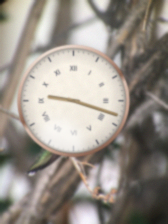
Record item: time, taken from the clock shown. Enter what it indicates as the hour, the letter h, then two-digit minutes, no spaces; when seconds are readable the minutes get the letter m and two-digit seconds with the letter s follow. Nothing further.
9h18
